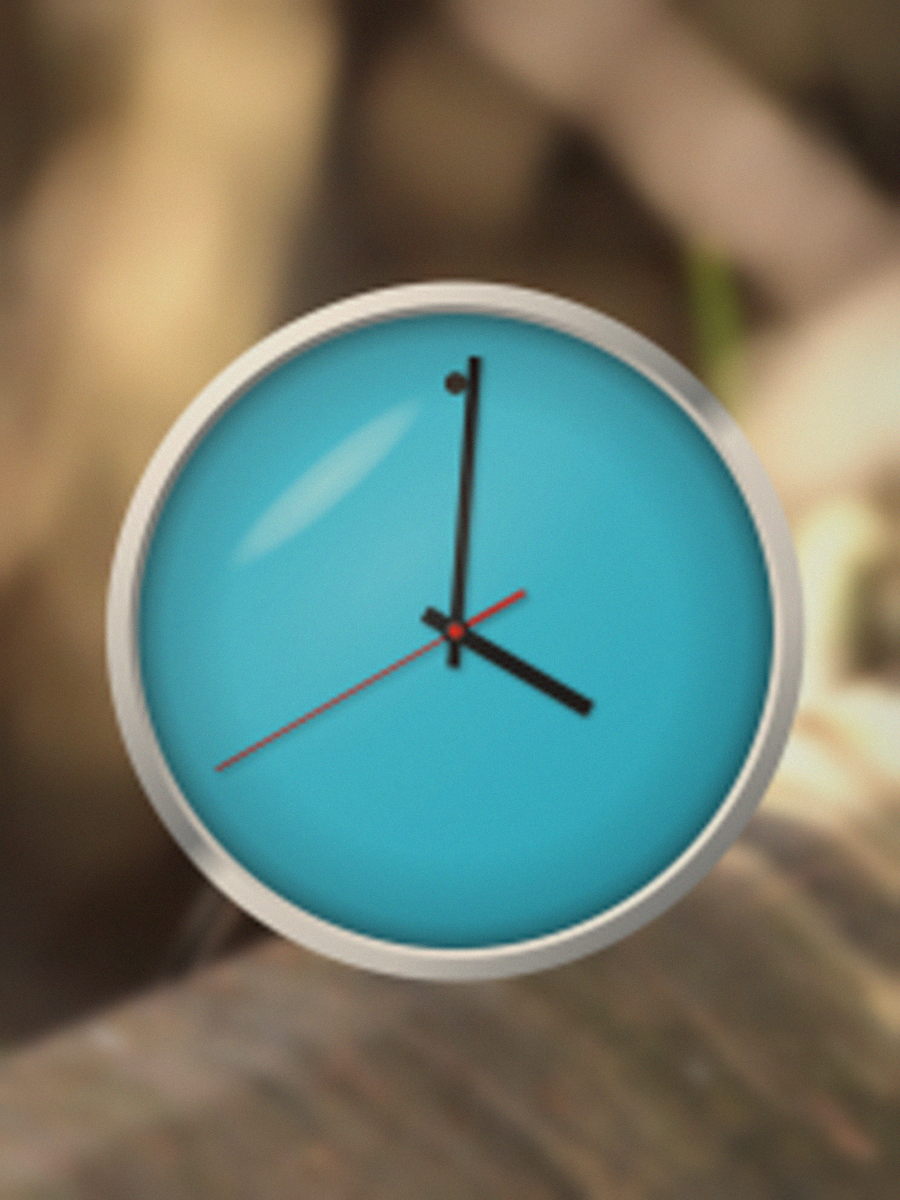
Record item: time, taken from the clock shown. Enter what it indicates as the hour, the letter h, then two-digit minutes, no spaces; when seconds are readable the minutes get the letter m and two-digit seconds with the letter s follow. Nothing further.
4h00m40s
